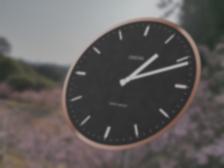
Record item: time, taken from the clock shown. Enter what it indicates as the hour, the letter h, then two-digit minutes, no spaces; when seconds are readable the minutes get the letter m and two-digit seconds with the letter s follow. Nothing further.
1h11
